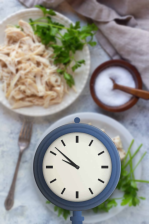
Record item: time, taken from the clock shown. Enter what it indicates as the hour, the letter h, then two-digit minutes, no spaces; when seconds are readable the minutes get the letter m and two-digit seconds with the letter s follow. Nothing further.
9h52
